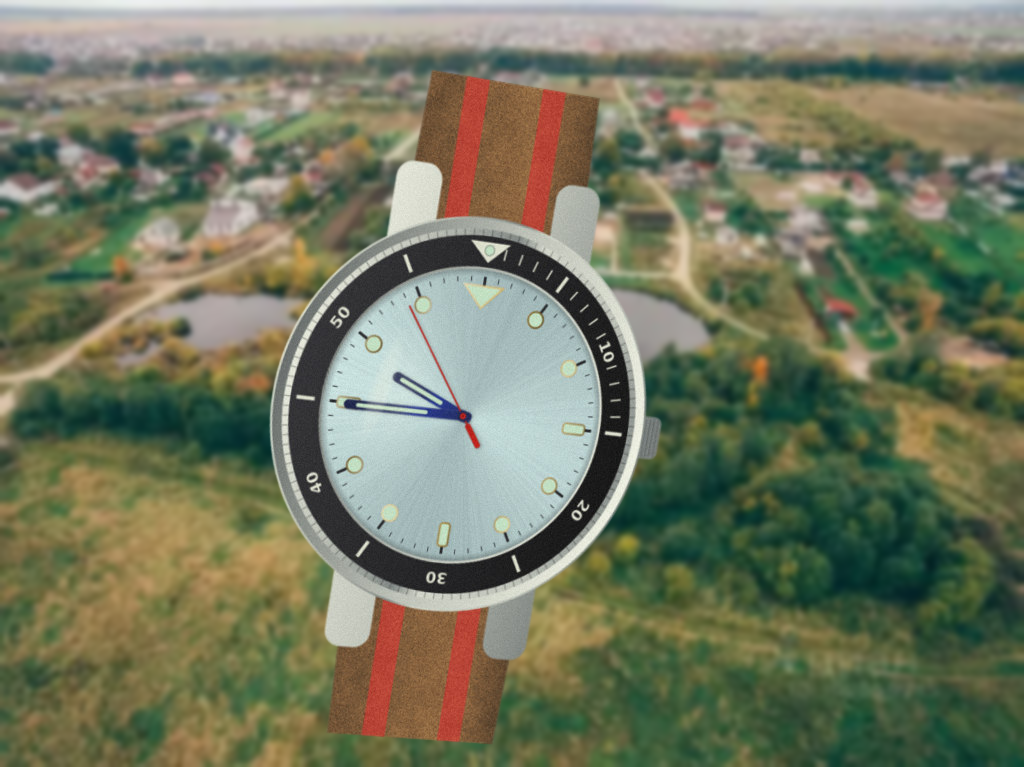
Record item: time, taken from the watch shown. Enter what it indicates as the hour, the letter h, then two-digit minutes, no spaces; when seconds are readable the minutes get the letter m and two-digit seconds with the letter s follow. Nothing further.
9h44m54s
